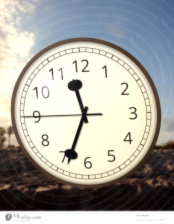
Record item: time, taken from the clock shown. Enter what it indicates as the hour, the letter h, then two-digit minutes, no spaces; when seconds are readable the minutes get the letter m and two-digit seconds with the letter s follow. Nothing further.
11h33m45s
